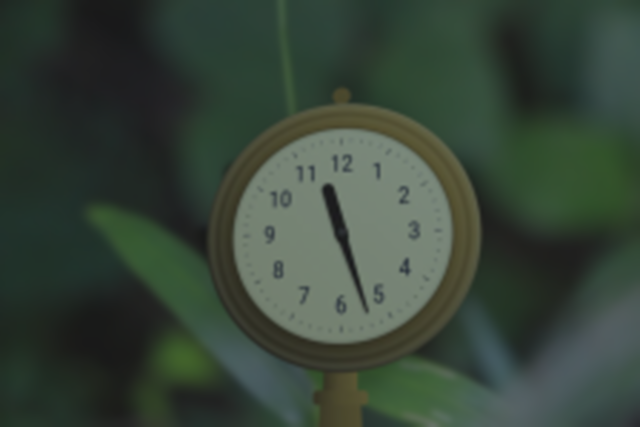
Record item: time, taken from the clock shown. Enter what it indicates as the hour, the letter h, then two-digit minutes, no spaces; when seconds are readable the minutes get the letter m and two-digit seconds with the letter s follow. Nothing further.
11h27
